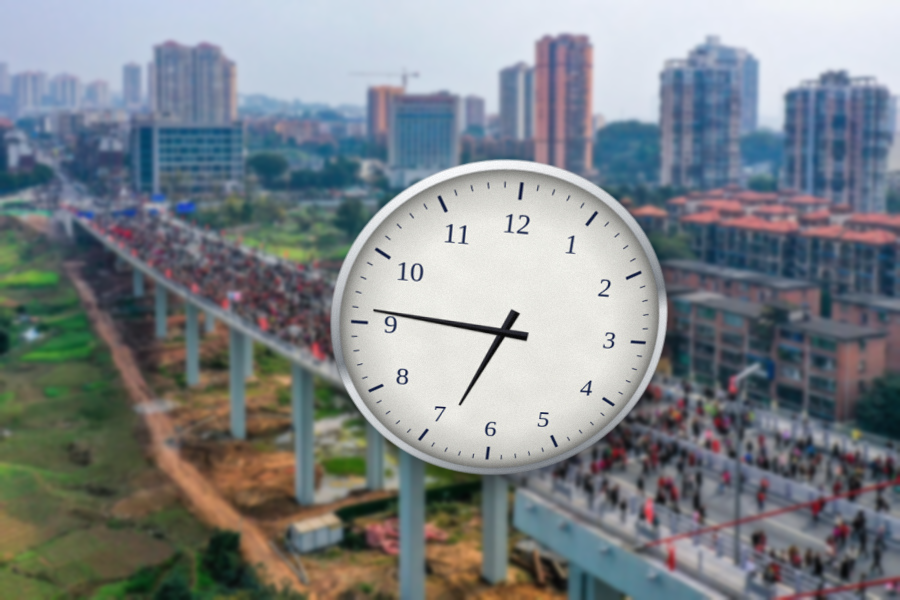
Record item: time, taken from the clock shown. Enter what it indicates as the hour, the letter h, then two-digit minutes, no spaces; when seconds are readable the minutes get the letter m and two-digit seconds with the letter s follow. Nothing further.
6h46
